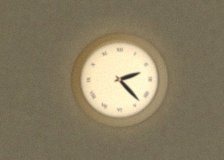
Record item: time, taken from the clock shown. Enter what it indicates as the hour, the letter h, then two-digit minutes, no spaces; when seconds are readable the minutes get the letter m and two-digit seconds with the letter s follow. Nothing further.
2h23
